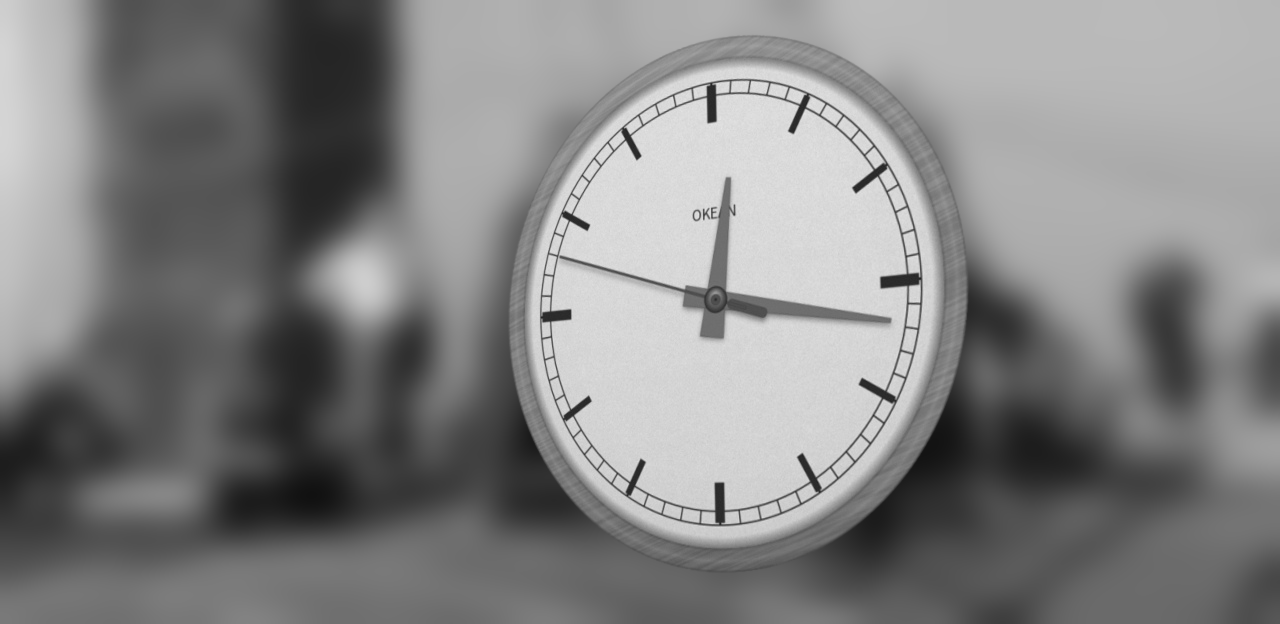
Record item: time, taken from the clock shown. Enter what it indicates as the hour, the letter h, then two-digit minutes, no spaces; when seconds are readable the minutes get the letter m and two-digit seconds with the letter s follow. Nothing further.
12h16m48s
